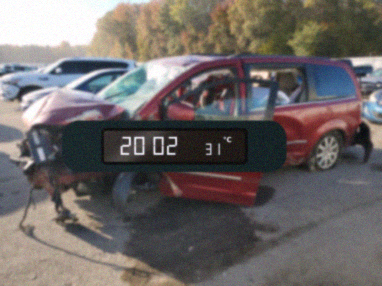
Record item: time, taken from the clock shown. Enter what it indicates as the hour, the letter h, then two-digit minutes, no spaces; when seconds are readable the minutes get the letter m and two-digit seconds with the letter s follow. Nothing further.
20h02
